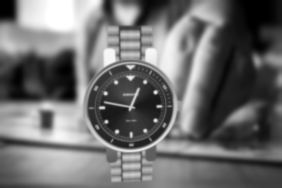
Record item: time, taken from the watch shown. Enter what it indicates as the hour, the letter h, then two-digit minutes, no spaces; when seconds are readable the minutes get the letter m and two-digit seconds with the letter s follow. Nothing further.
12h47
